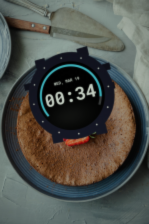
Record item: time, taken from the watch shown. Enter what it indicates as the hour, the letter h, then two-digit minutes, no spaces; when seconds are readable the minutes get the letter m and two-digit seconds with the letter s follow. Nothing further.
0h34
